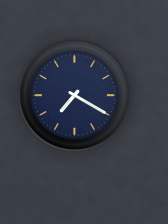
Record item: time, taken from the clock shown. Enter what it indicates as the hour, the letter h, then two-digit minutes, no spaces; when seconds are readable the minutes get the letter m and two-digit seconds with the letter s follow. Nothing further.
7h20
